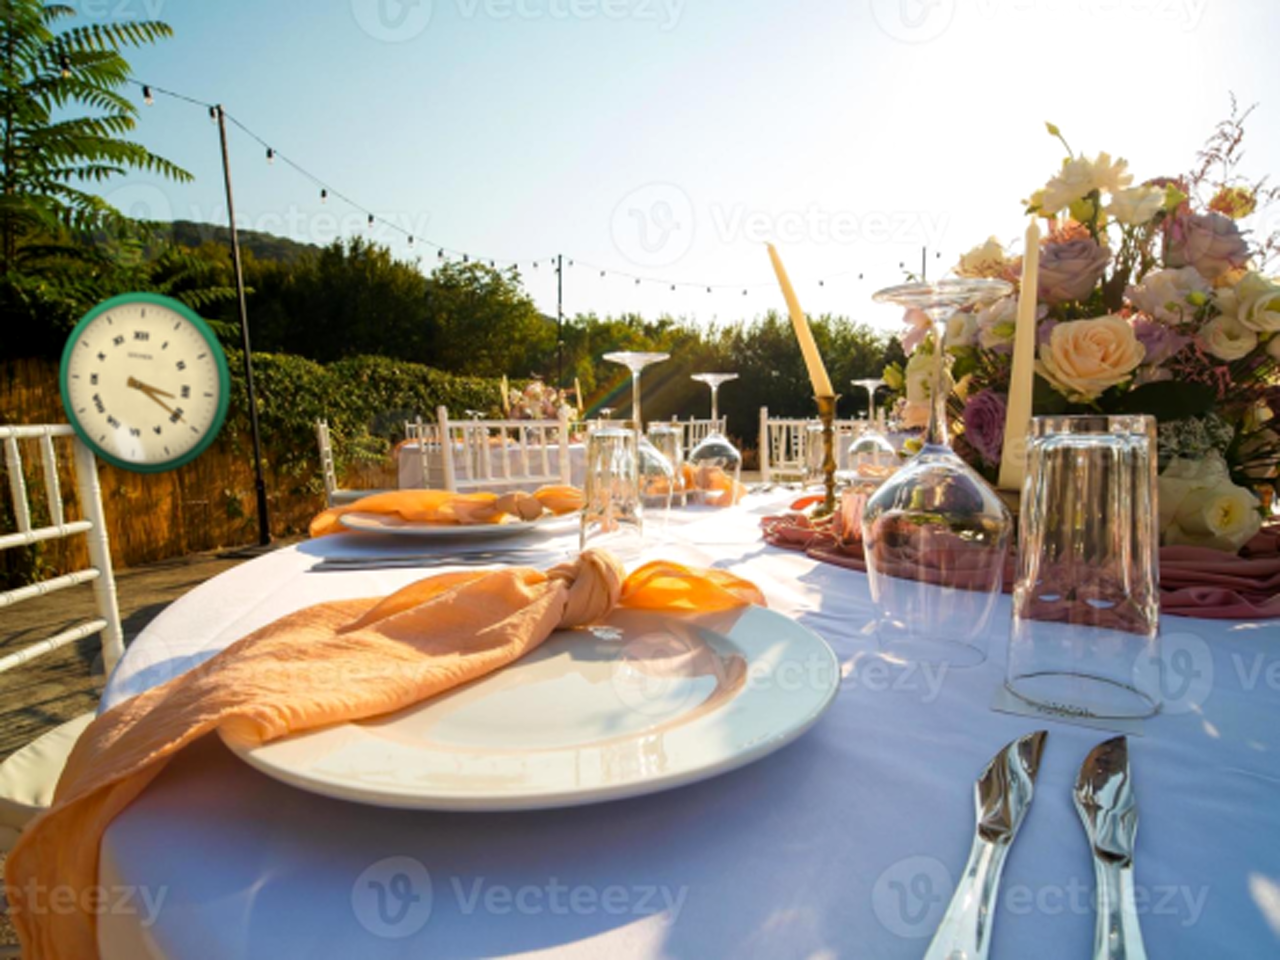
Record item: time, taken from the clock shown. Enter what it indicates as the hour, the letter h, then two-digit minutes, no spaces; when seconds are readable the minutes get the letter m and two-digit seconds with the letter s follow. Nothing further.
3h20
